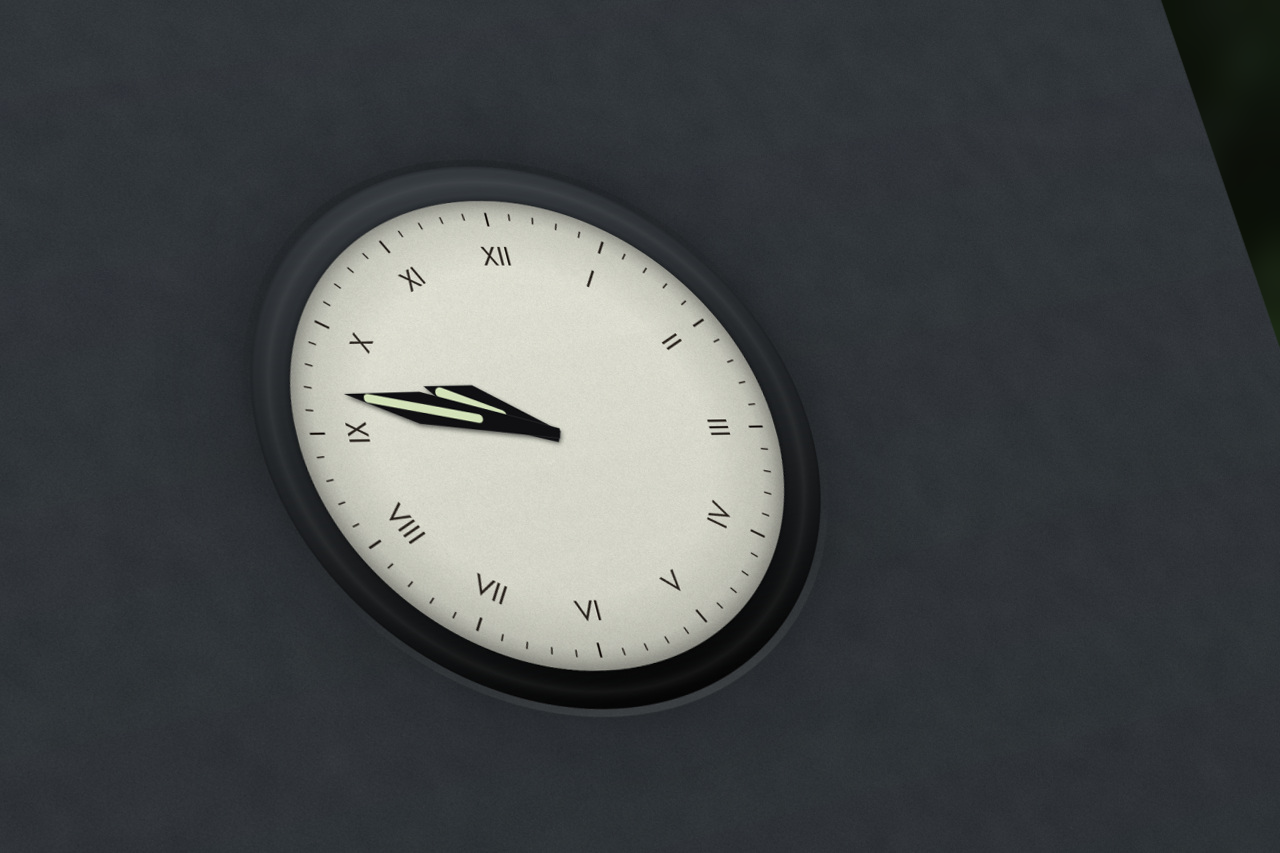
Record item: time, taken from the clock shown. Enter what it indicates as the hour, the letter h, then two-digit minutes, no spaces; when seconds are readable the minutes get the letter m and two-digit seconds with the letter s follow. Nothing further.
9h47
